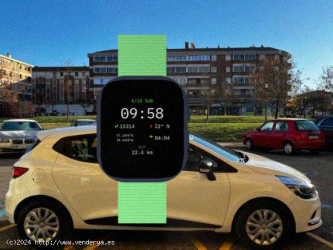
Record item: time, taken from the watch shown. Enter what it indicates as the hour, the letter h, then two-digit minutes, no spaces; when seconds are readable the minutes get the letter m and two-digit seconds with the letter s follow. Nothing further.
9h58
